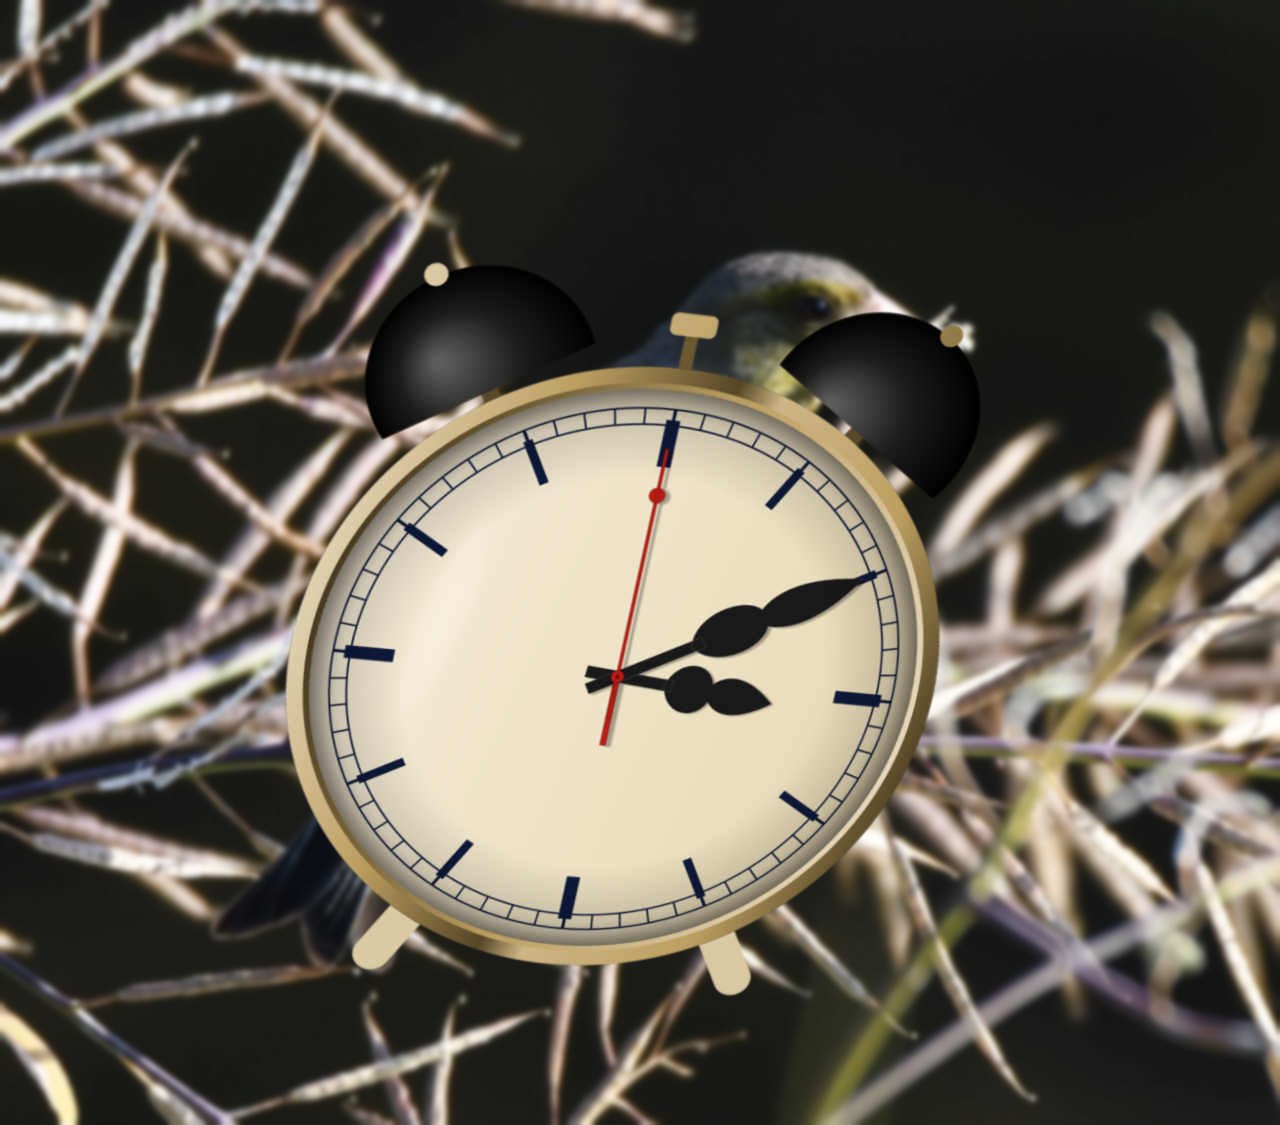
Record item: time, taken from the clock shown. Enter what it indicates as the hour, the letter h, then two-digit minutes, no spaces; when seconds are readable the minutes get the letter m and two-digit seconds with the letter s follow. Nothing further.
3h10m00s
